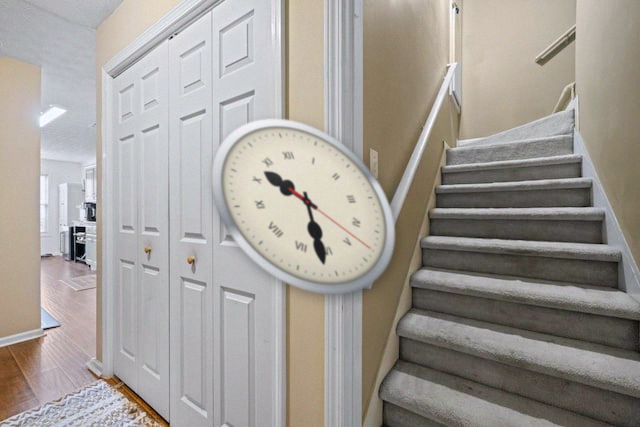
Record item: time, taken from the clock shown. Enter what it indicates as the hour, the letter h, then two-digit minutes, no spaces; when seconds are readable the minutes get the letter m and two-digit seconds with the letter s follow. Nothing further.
10h31m23s
